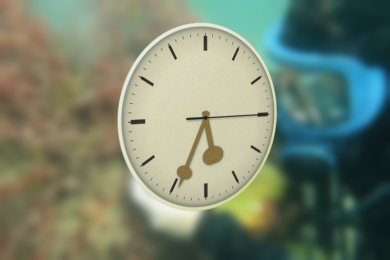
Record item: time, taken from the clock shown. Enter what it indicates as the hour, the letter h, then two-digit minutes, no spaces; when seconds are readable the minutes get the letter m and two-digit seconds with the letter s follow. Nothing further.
5h34m15s
